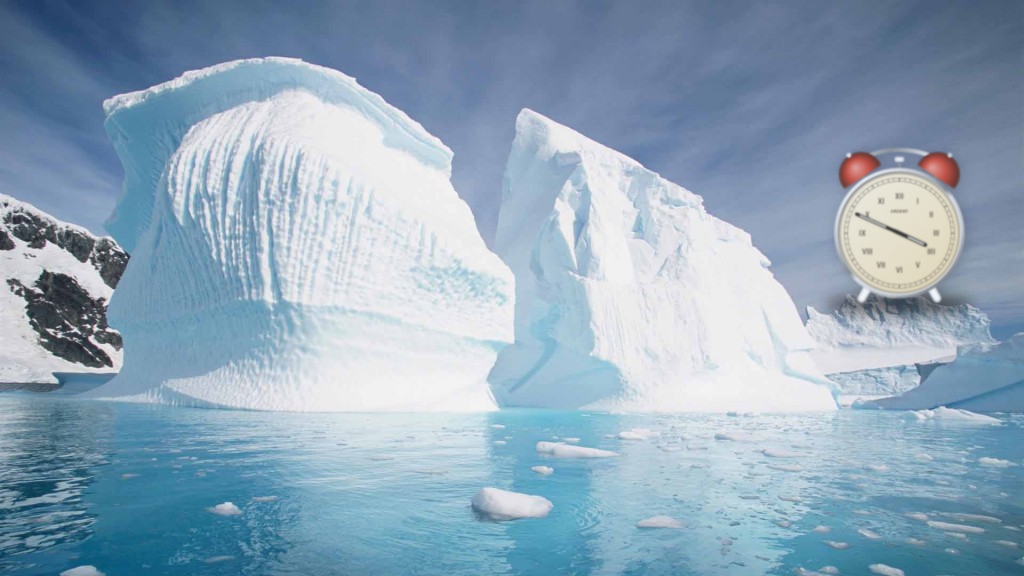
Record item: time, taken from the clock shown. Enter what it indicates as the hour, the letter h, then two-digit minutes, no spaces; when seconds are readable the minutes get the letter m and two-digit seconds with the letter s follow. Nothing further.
3h49
